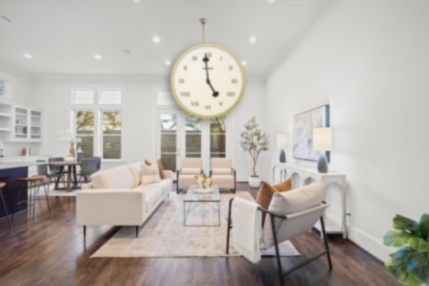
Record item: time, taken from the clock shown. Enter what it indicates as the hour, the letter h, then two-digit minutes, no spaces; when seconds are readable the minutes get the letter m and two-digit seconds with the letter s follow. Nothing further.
4h59
